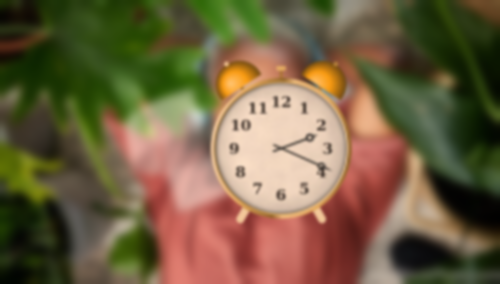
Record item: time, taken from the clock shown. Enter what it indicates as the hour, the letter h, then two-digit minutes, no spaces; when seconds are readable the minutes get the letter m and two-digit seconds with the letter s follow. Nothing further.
2h19
